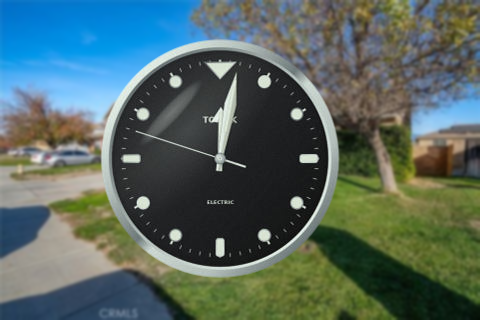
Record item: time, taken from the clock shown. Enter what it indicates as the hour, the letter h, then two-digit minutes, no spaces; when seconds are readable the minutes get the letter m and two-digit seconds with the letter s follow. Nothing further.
12h01m48s
